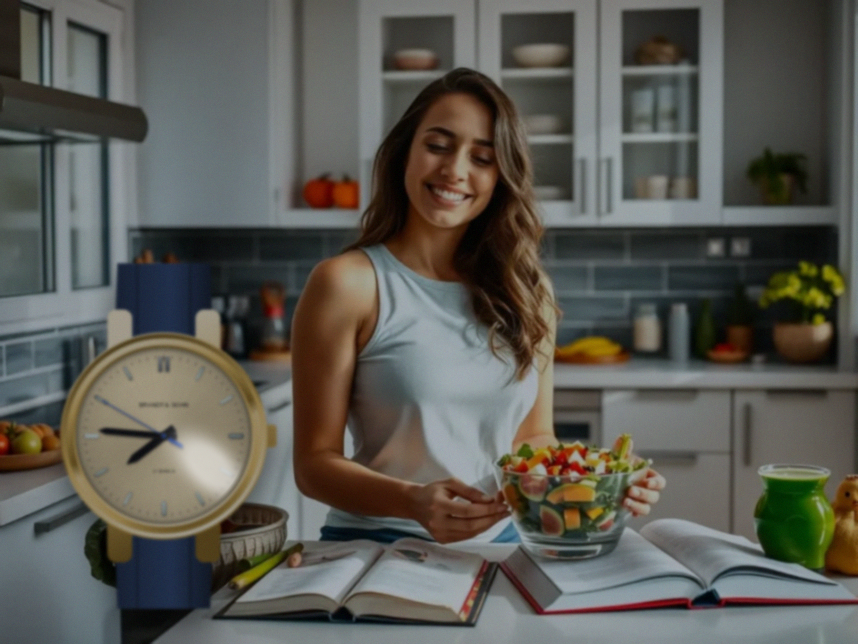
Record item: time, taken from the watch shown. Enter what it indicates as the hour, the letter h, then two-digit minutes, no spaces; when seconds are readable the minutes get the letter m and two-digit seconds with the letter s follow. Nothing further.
7h45m50s
